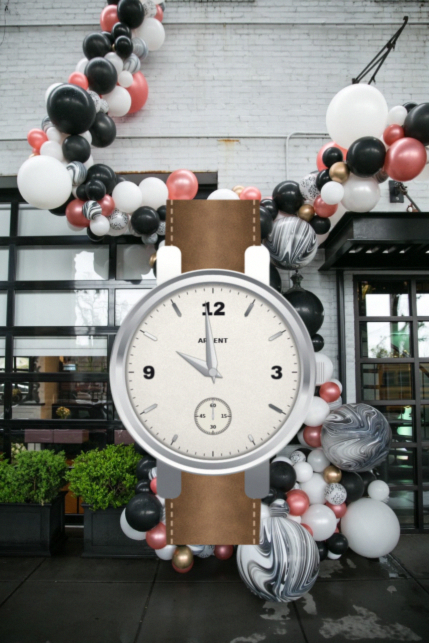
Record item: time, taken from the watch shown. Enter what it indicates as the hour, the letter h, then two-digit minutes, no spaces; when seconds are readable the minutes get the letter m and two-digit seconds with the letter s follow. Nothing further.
9h59
